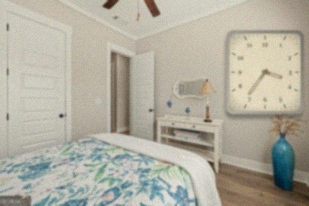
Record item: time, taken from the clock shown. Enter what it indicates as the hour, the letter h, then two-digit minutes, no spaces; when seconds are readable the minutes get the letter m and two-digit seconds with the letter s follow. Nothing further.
3h36
